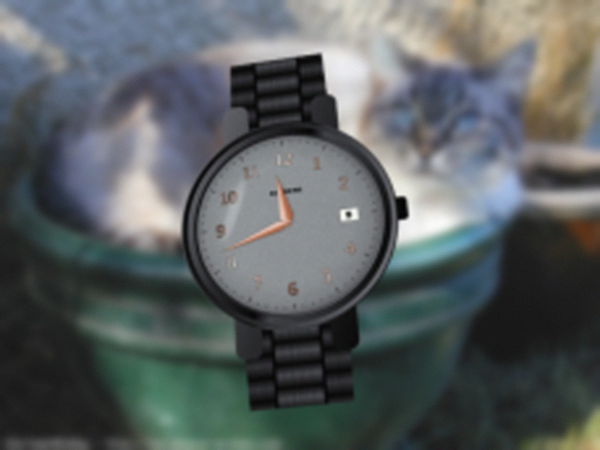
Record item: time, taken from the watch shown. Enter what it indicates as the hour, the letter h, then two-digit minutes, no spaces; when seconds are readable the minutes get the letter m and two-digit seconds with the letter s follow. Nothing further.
11h42
